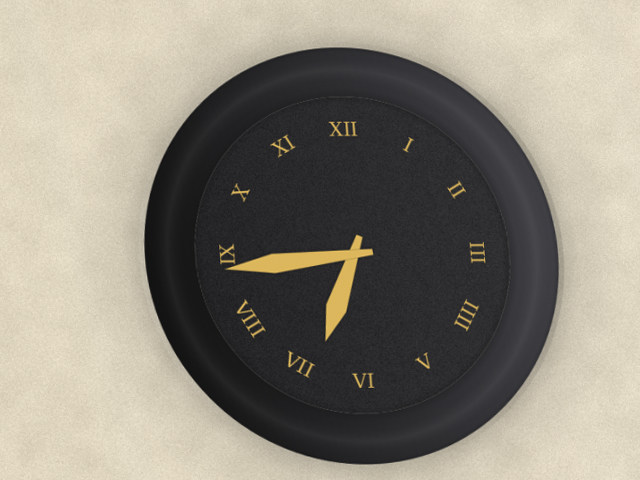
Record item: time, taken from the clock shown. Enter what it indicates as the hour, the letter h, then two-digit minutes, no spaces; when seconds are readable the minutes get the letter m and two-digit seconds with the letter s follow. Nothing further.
6h44
